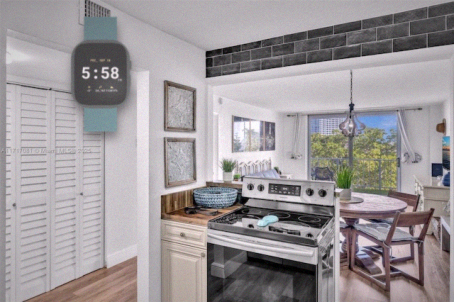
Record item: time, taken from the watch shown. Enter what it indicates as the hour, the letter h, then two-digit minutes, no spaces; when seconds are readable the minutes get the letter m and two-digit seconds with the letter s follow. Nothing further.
5h58
